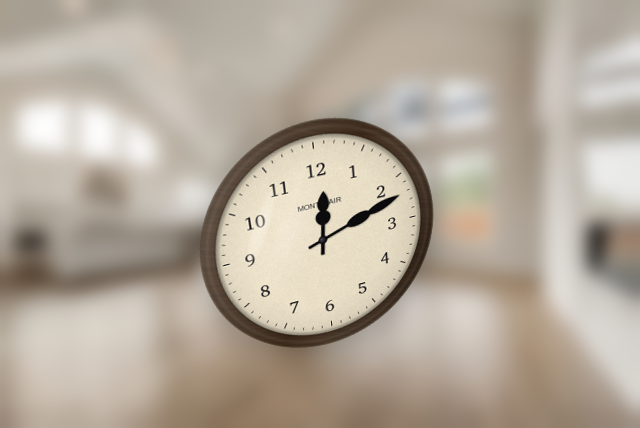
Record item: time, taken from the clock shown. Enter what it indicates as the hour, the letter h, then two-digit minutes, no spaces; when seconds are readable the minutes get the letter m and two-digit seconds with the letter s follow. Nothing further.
12h12
